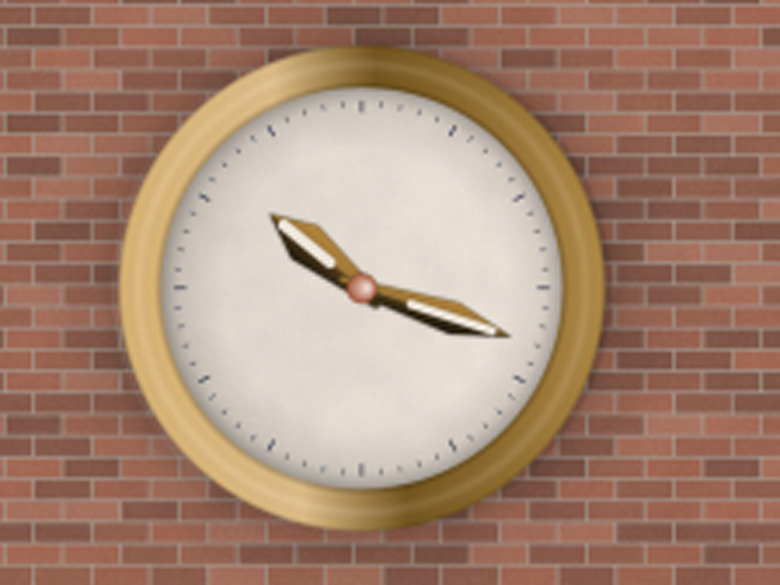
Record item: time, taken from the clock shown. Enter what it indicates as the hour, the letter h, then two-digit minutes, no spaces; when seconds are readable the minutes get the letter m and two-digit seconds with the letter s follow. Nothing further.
10h18
